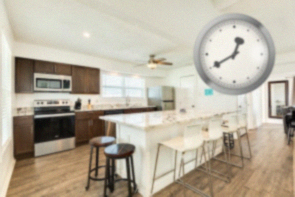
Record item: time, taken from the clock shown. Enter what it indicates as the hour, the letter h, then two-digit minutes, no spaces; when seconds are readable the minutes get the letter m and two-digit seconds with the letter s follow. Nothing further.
12h40
